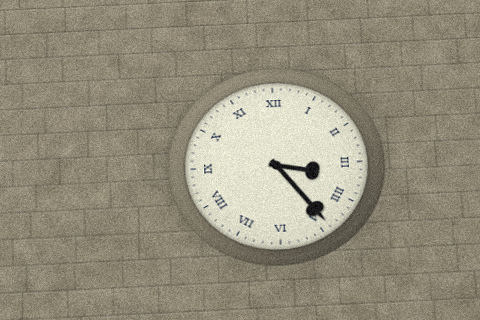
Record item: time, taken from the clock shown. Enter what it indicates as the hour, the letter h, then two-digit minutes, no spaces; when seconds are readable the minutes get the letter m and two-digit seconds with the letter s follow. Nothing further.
3h24
